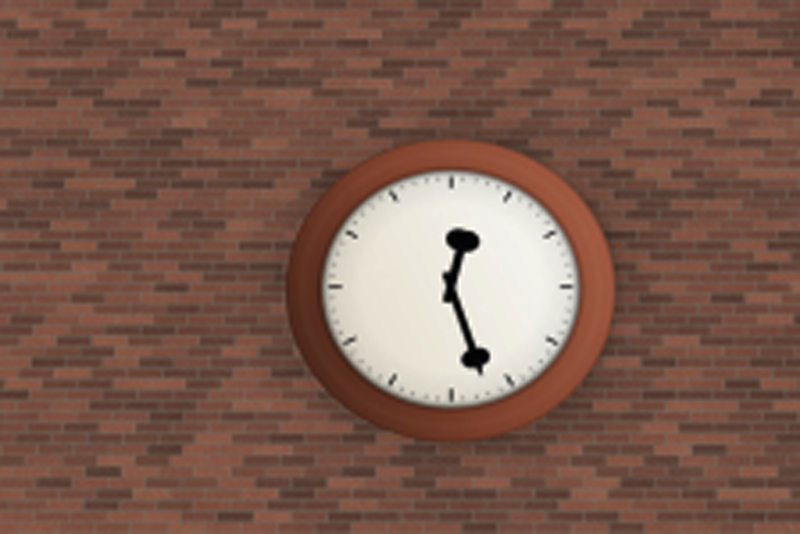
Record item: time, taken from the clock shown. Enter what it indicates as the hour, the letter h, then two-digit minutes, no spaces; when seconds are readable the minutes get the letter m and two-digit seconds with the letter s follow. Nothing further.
12h27
